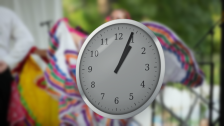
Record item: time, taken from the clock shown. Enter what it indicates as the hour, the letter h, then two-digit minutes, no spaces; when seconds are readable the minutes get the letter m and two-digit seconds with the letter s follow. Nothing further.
1h04
